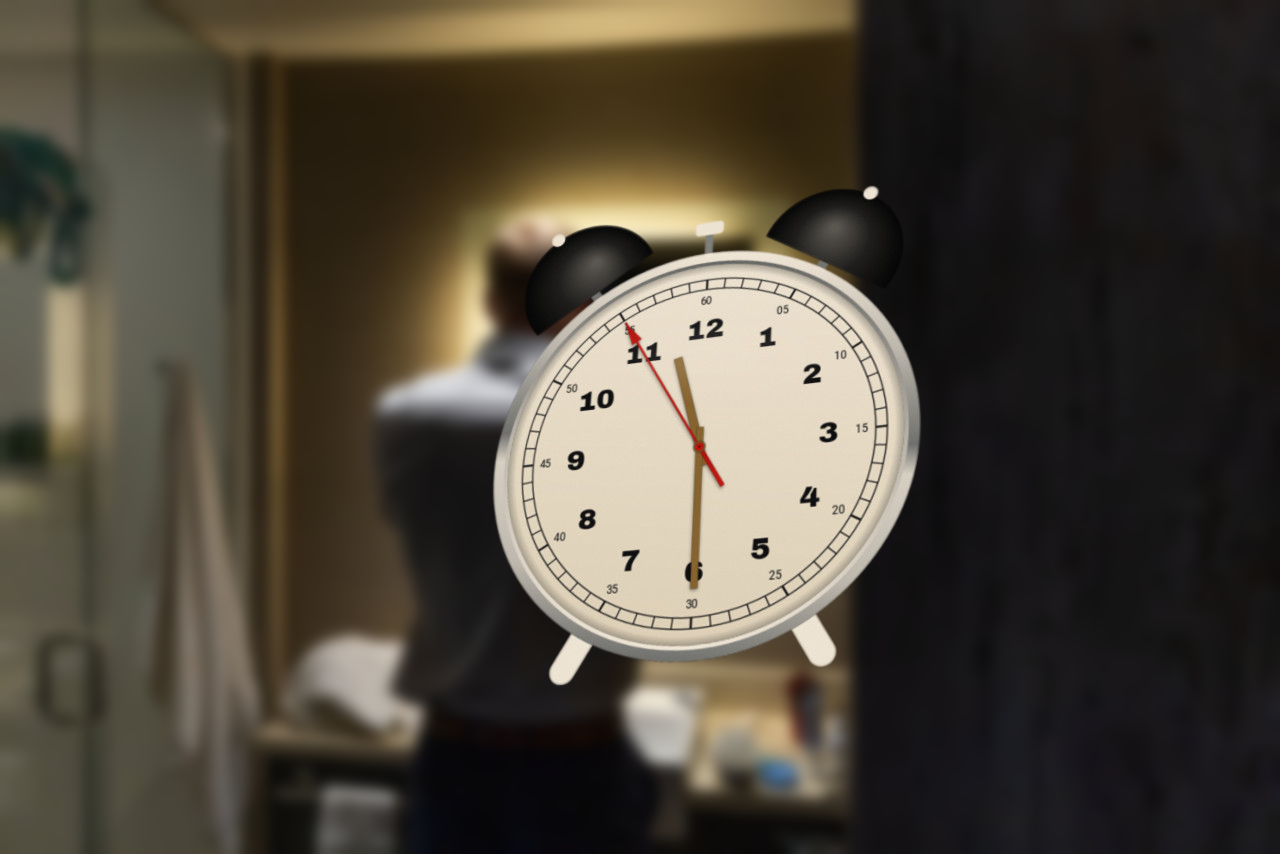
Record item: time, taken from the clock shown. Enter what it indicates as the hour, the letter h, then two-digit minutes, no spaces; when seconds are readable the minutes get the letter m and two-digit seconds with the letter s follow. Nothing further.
11h29m55s
